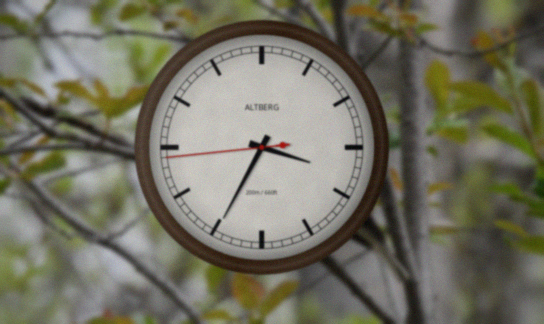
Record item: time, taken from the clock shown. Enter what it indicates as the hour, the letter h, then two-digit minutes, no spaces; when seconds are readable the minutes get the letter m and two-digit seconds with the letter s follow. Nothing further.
3h34m44s
